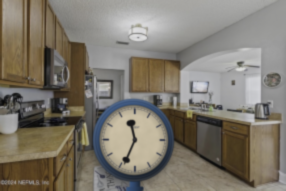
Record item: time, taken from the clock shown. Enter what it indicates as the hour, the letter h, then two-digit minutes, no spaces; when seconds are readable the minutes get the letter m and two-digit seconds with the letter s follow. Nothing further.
11h34
